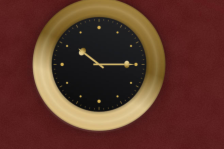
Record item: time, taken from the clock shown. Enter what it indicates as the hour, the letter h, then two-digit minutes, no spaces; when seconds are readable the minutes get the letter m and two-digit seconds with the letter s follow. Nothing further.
10h15
